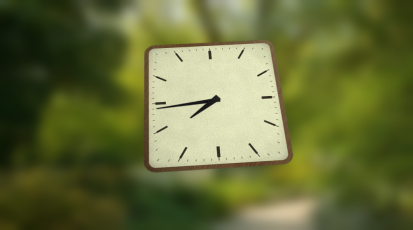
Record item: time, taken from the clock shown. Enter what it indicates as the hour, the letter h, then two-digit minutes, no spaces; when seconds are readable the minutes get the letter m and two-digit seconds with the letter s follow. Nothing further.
7h44
